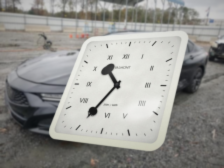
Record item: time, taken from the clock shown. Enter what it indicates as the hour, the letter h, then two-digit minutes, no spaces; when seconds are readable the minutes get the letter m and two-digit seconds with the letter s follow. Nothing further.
10h35
